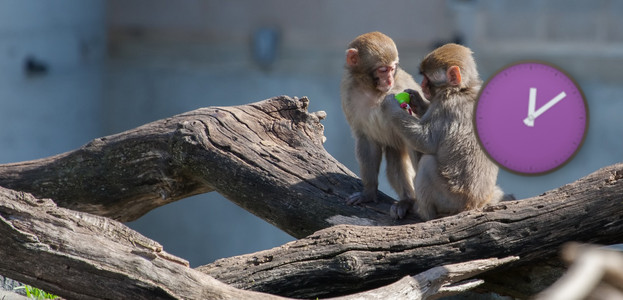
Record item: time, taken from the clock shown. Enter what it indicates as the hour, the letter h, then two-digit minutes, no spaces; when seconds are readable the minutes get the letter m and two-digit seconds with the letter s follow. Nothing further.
12h09
